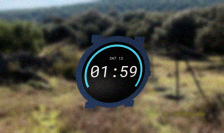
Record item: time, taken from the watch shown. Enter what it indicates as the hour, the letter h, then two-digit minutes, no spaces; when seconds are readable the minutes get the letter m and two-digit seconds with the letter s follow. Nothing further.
1h59
